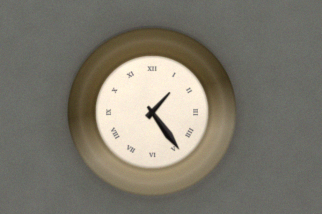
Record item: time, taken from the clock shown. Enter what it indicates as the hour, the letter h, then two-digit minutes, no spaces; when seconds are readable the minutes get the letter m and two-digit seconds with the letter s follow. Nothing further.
1h24
